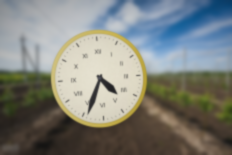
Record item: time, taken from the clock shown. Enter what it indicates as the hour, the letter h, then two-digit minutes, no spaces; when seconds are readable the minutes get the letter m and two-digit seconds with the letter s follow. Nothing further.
4h34
